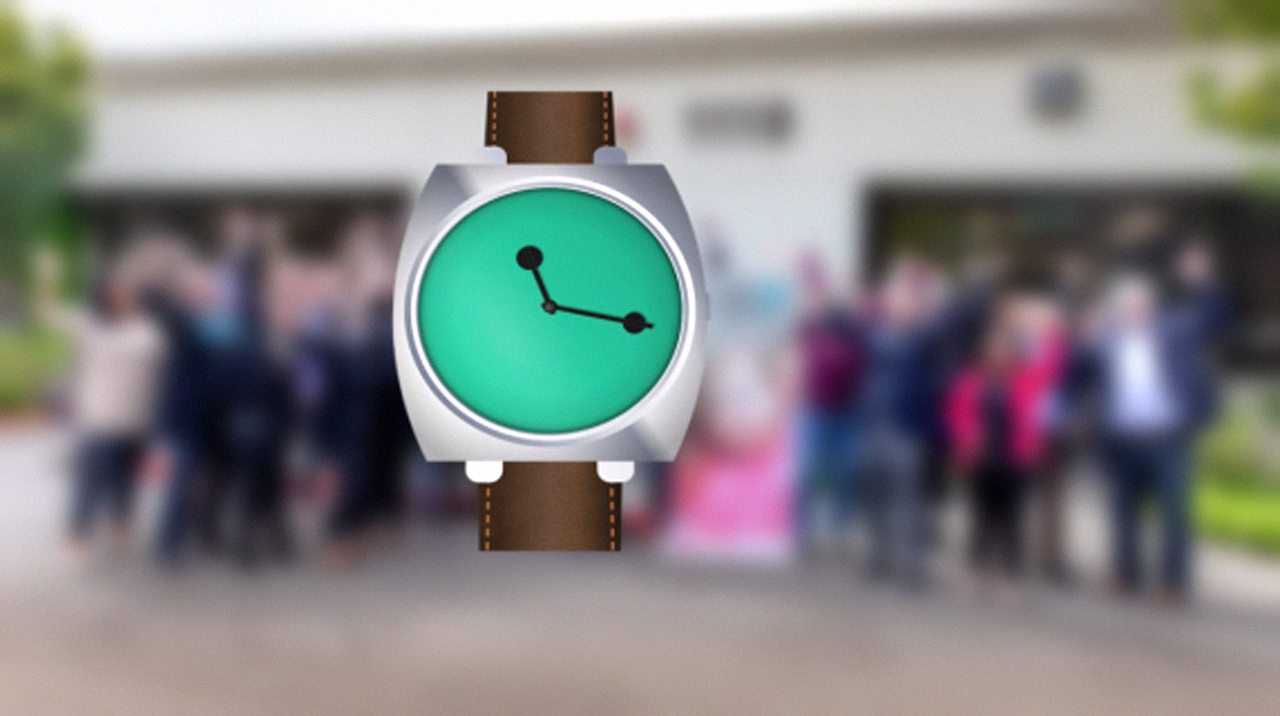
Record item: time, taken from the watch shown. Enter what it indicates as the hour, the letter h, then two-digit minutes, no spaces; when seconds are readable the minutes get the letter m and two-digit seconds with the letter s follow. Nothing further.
11h17
